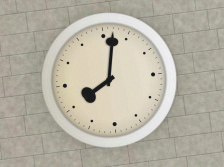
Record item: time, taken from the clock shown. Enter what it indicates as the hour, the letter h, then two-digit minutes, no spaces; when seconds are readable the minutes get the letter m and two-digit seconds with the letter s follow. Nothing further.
8h02
